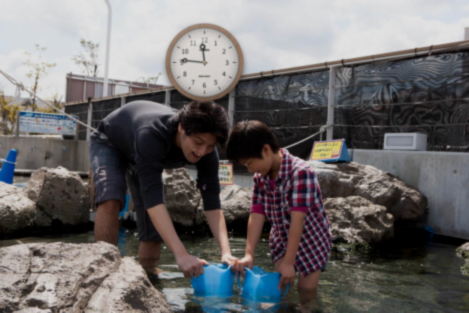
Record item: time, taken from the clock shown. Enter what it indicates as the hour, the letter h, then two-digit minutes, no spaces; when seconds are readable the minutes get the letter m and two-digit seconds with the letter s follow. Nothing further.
11h46
